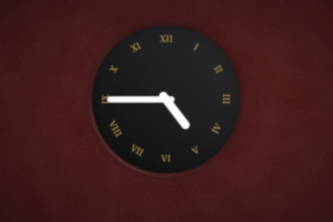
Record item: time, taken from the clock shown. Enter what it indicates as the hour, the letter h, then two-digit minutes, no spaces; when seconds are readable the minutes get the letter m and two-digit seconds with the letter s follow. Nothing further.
4h45
